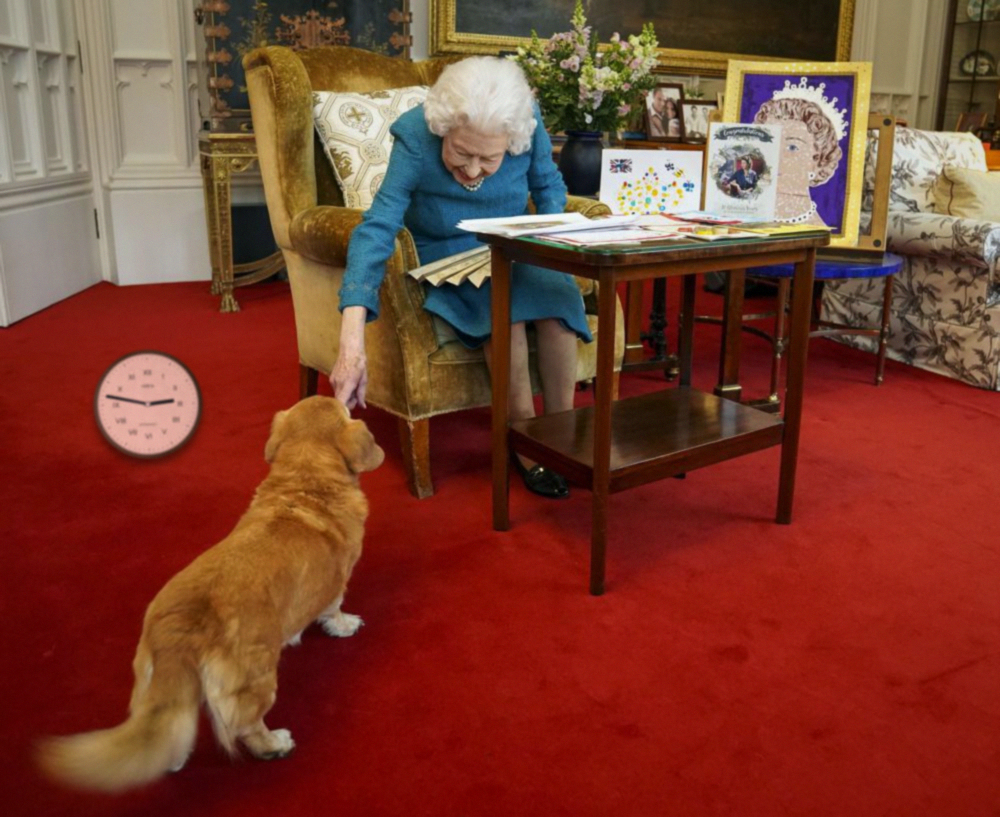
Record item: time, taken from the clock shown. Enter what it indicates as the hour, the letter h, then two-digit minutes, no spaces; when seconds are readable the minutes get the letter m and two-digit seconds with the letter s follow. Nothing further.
2h47
